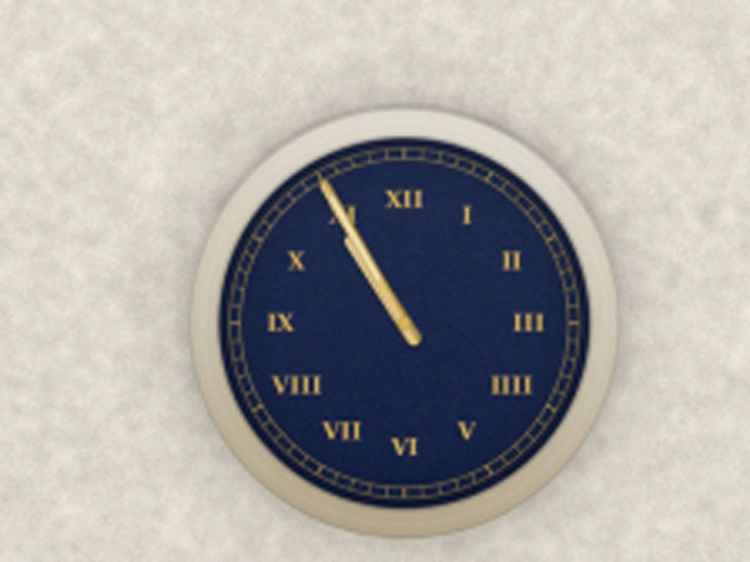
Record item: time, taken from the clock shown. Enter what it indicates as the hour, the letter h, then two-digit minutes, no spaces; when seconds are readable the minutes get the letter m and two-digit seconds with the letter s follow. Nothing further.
10h55
